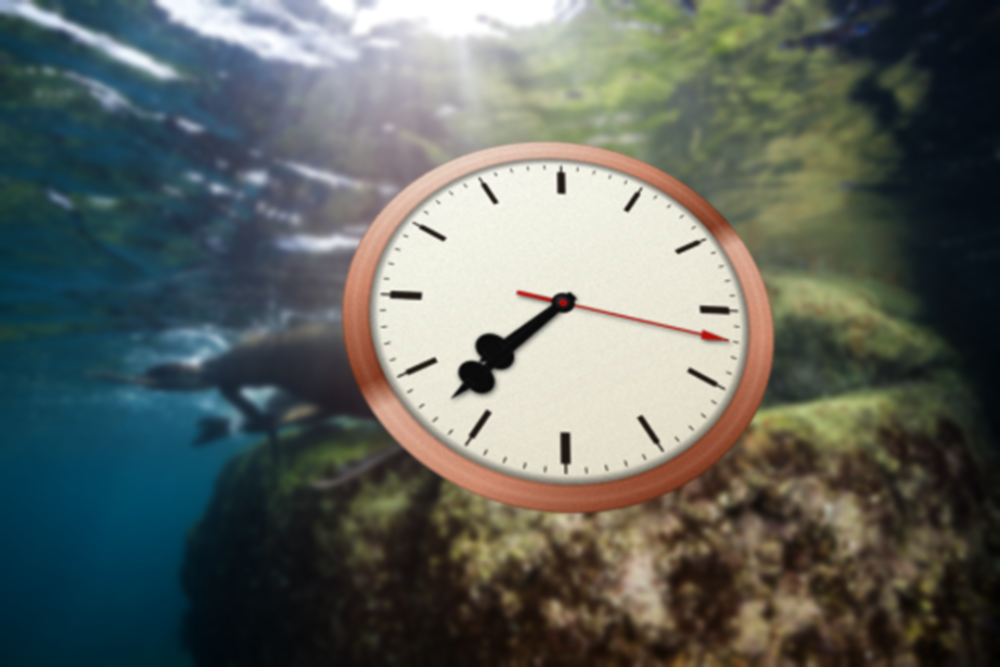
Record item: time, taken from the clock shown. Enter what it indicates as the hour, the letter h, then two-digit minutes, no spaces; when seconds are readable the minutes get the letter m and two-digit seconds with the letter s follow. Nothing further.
7h37m17s
